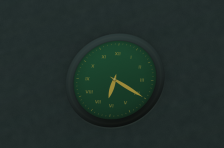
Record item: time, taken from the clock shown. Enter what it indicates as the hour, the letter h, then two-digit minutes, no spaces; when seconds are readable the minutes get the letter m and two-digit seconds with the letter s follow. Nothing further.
6h20
